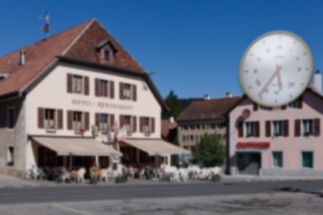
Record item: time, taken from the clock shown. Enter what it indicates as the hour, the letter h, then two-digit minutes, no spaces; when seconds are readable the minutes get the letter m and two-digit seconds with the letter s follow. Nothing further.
5h36
